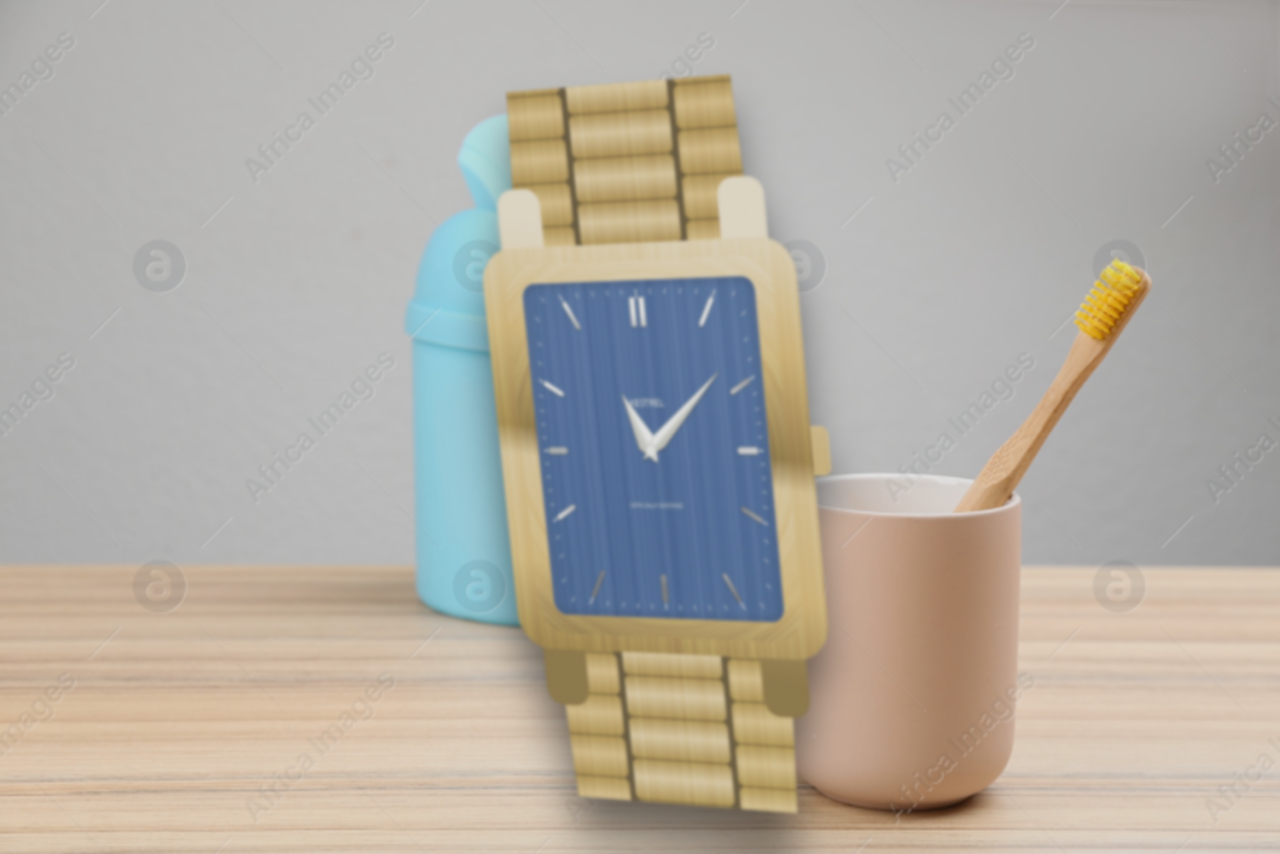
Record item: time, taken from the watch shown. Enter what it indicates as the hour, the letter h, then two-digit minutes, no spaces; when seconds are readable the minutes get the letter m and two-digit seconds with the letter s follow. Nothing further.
11h08
